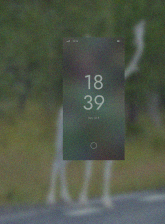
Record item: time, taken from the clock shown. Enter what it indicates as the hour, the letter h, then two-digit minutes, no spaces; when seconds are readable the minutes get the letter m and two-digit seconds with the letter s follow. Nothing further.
18h39
